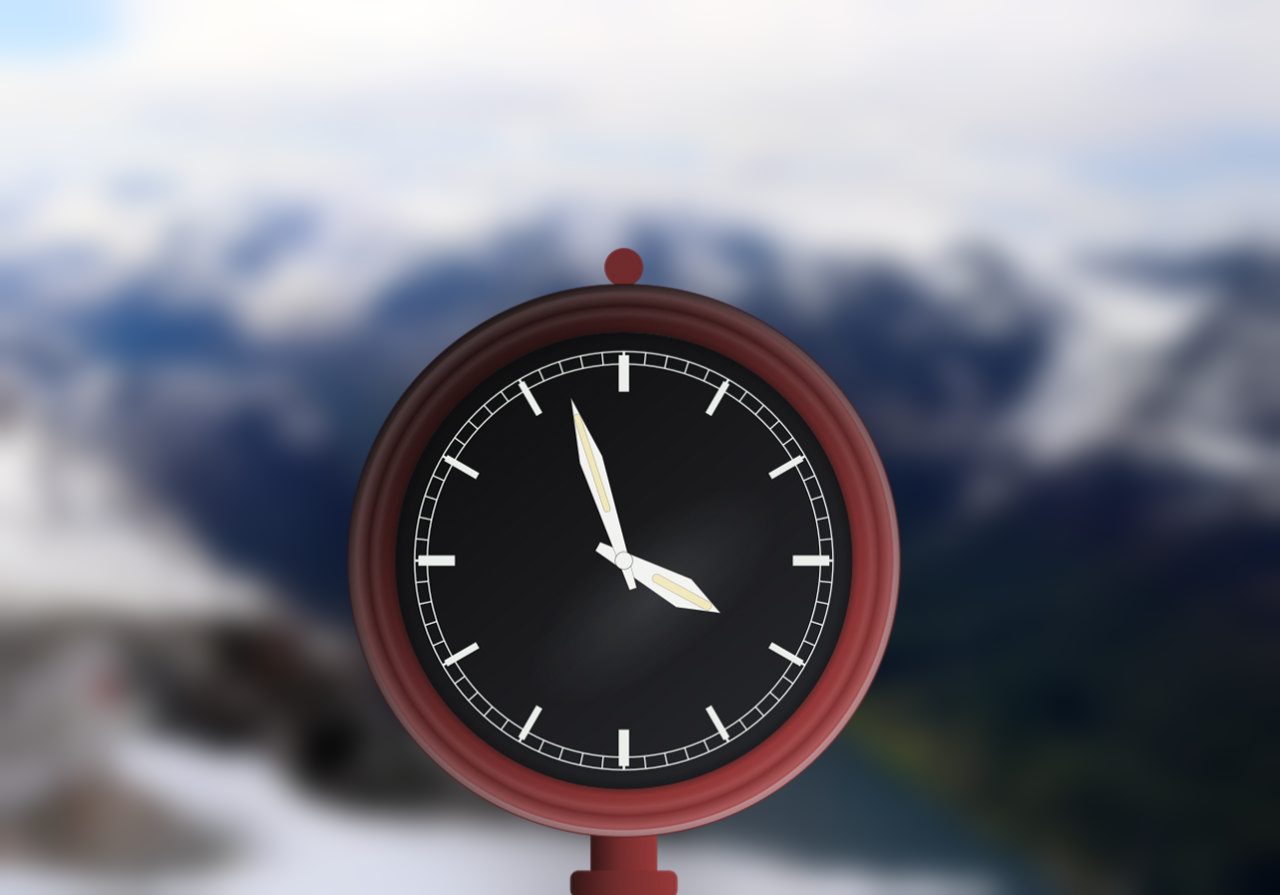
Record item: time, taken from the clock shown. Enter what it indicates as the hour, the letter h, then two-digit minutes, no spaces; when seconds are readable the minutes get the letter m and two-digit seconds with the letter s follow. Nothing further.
3h57
